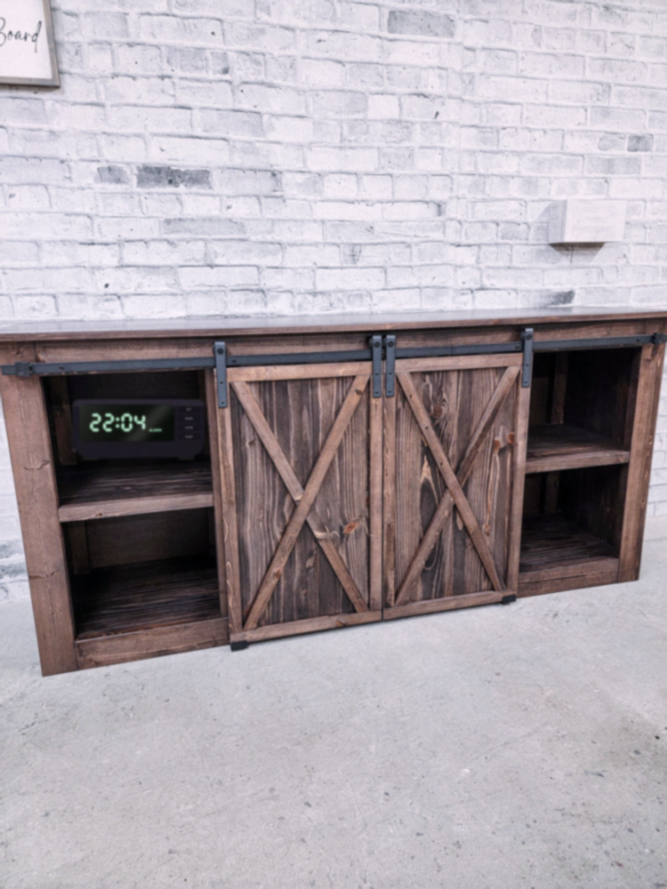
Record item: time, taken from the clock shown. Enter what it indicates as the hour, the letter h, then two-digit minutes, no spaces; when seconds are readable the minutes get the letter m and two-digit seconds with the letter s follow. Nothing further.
22h04
